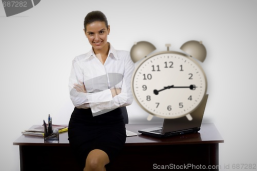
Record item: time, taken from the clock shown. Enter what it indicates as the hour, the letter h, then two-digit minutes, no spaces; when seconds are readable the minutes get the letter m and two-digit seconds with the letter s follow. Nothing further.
8h15
